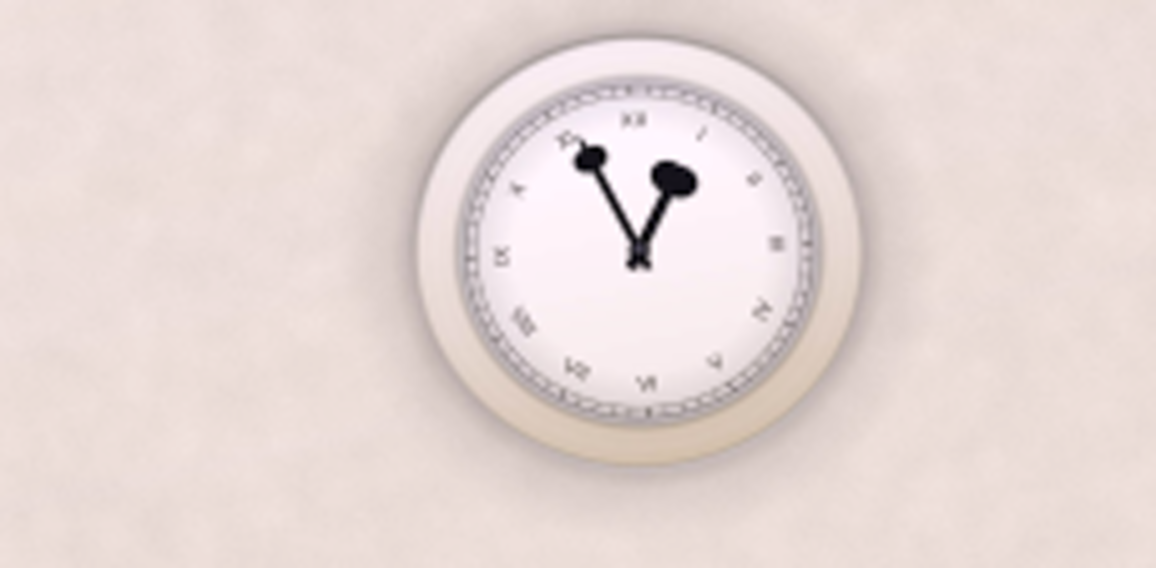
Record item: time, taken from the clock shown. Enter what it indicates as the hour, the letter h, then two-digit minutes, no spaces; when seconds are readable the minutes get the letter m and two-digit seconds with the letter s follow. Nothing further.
12h56
